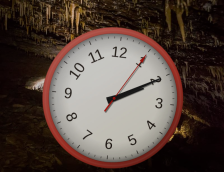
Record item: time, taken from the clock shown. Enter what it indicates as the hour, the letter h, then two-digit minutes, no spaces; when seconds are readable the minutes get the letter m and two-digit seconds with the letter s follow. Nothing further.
2h10m05s
